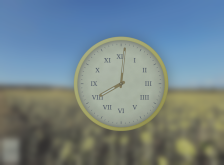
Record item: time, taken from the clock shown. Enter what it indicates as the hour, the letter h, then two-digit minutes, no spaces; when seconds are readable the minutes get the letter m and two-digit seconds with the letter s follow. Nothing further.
8h01
